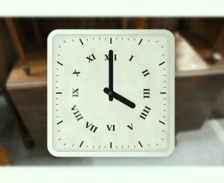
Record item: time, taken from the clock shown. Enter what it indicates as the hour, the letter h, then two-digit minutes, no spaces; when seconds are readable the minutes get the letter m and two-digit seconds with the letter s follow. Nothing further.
4h00
